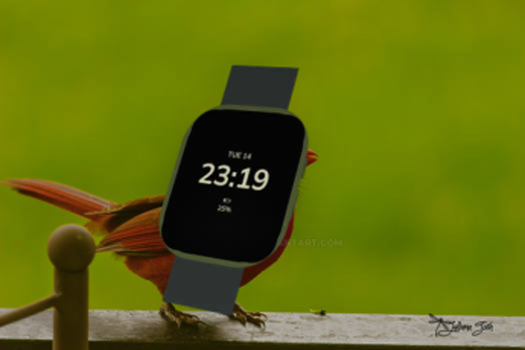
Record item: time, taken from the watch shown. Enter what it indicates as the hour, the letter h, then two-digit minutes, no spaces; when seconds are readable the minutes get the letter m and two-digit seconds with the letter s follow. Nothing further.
23h19
